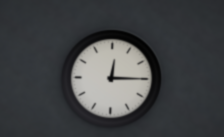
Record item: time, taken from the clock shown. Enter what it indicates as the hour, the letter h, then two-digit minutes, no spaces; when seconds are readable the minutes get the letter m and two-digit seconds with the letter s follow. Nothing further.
12h15
